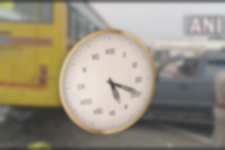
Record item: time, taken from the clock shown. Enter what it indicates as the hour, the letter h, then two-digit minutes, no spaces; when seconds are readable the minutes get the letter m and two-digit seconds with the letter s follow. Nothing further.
5h19
